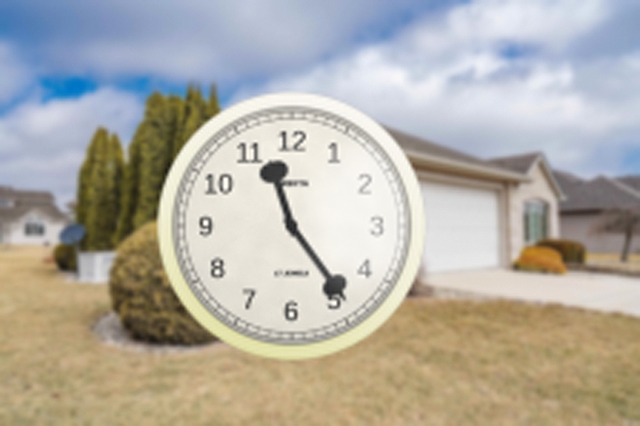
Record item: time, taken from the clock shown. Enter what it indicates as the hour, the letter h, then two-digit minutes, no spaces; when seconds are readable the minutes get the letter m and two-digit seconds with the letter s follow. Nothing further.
11h24
